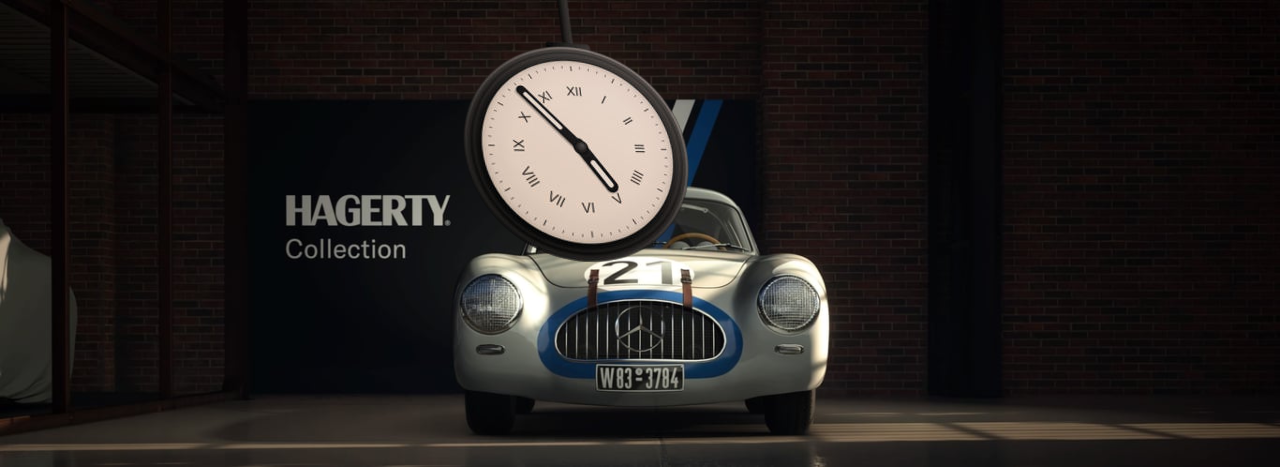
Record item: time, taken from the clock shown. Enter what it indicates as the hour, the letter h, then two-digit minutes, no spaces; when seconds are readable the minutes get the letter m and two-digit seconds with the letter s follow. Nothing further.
4h53
